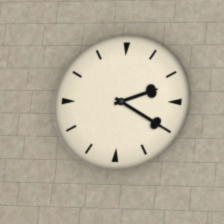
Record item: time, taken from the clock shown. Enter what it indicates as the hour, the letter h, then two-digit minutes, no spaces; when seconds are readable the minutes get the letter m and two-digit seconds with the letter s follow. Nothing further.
2h20
